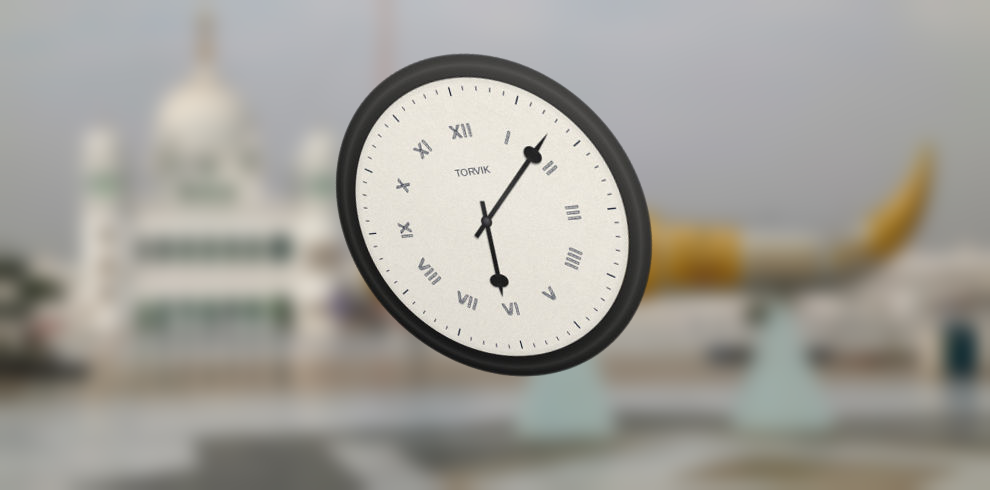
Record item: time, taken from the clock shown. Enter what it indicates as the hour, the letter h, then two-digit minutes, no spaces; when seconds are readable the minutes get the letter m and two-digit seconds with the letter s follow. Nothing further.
6h08
